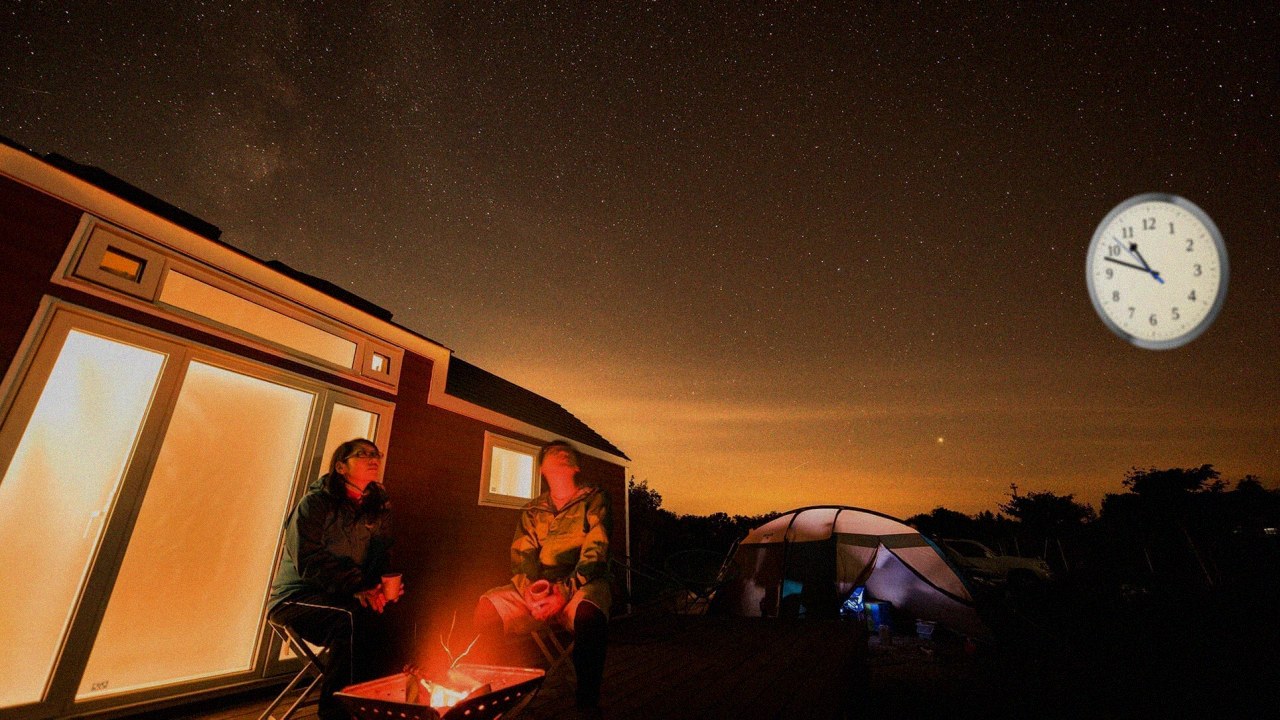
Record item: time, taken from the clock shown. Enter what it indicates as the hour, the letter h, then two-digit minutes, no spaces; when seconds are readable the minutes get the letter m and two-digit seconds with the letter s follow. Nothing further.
10h47m52s
